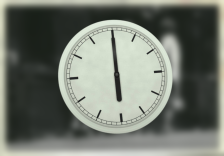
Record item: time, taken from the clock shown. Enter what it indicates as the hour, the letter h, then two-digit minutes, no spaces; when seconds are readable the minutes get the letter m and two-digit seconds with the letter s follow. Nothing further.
6h00
